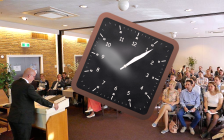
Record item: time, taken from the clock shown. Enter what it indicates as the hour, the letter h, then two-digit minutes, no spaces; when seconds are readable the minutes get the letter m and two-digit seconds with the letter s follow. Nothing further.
1h06
